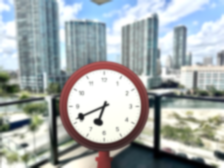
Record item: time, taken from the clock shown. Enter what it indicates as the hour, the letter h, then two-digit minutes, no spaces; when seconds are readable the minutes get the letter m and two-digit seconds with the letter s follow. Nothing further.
6h41
